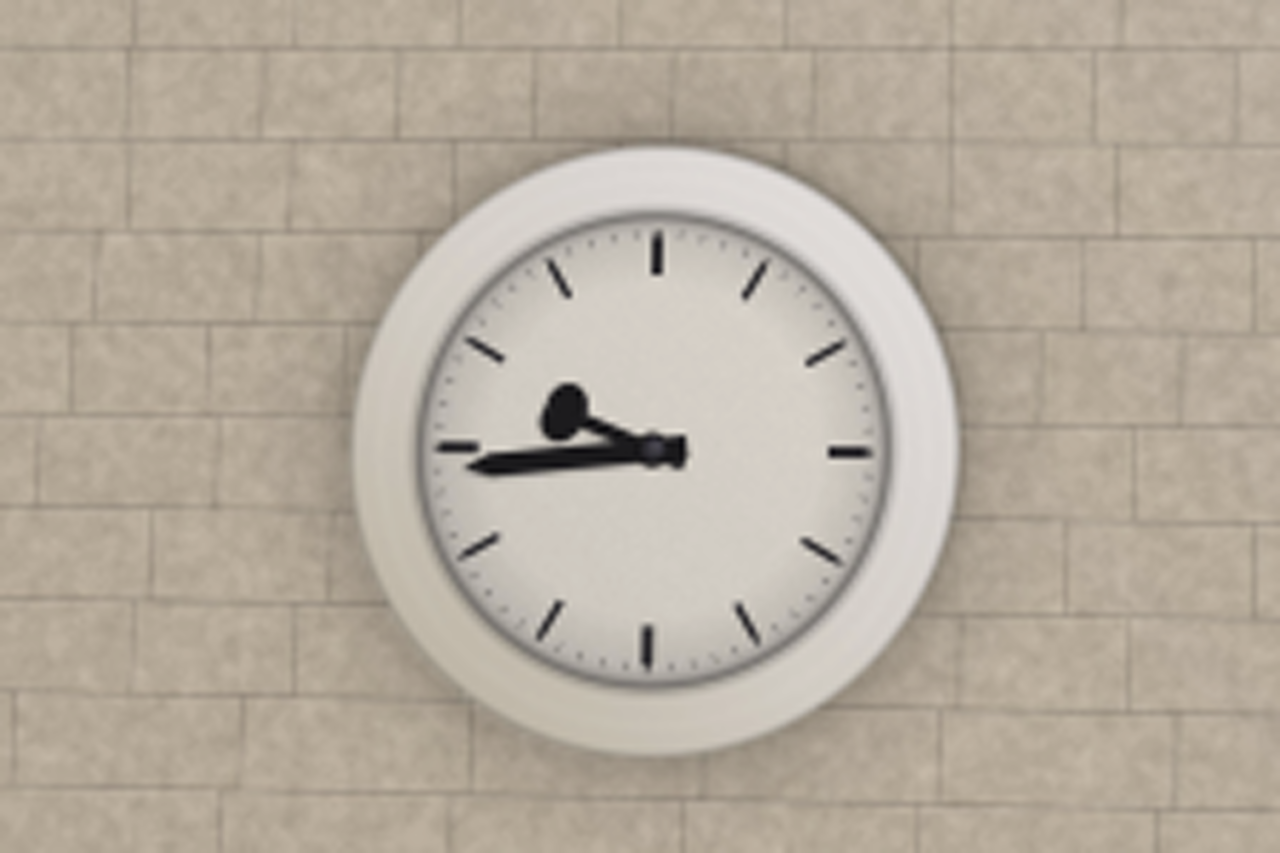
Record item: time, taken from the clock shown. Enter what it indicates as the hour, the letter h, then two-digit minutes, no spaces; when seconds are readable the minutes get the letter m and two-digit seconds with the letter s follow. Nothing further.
9h44
